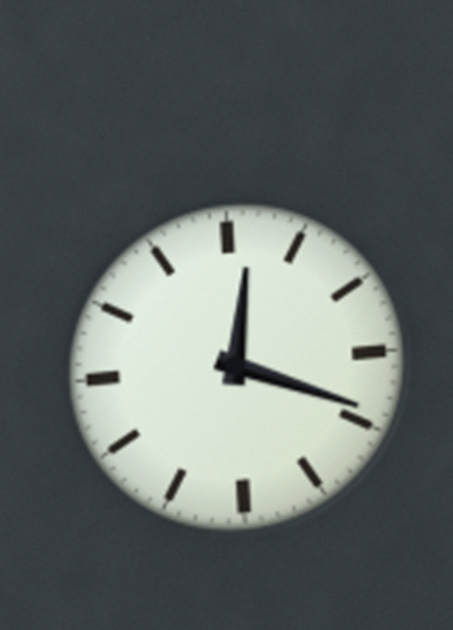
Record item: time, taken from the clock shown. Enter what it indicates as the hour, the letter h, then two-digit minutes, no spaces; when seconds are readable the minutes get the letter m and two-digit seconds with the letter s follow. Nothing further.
12h19
